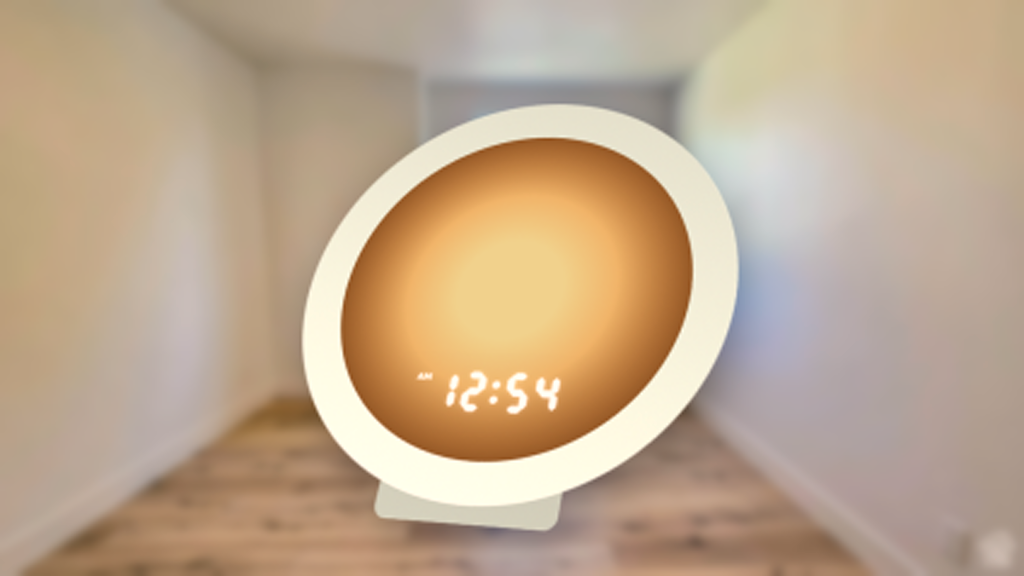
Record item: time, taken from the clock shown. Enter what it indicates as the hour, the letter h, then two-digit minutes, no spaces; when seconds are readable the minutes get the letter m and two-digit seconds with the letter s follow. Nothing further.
12h54
